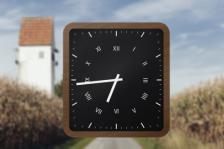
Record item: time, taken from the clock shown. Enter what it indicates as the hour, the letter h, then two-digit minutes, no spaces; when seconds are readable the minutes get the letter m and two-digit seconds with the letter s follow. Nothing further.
6h44
